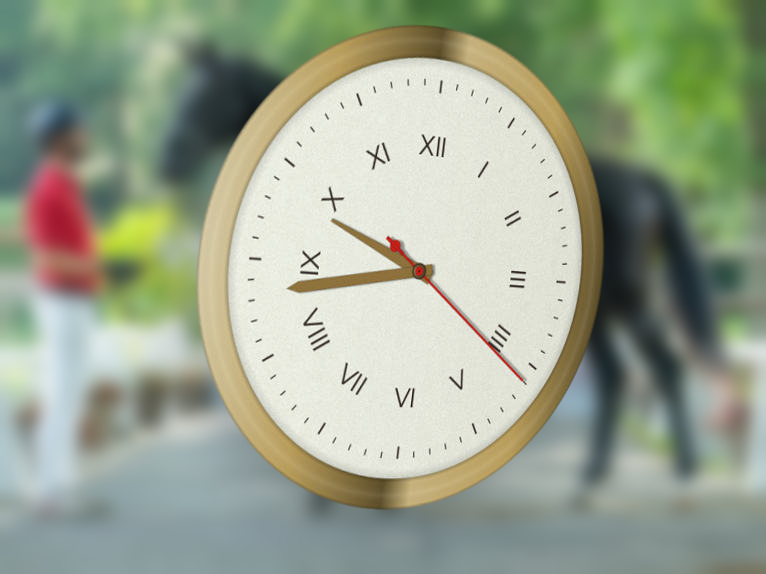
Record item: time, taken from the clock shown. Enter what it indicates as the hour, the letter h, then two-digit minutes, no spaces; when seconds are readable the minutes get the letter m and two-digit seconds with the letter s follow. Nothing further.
9h43m21s
